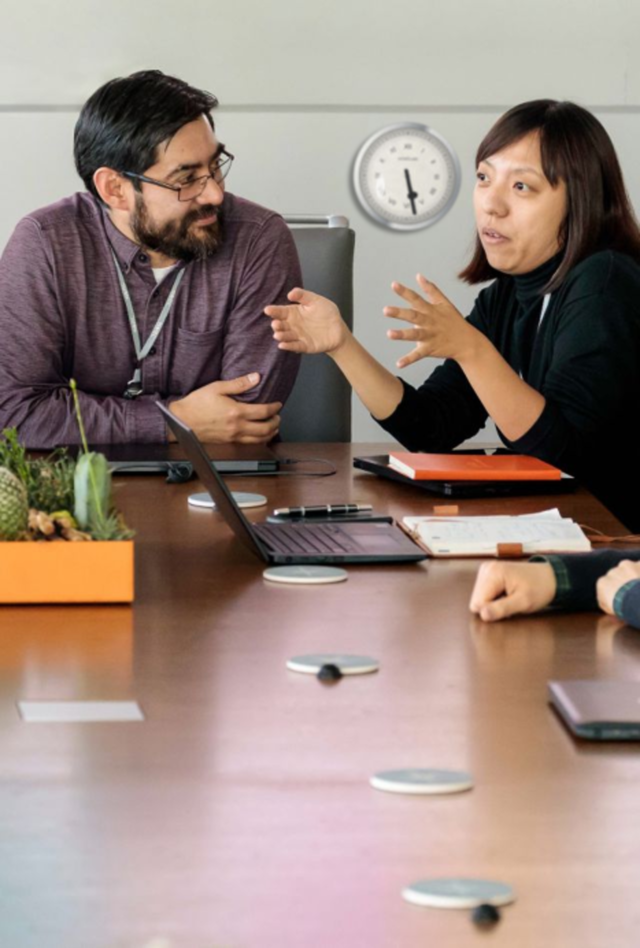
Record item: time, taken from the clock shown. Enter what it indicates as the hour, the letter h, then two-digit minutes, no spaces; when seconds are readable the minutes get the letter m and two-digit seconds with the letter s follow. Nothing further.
5h28
